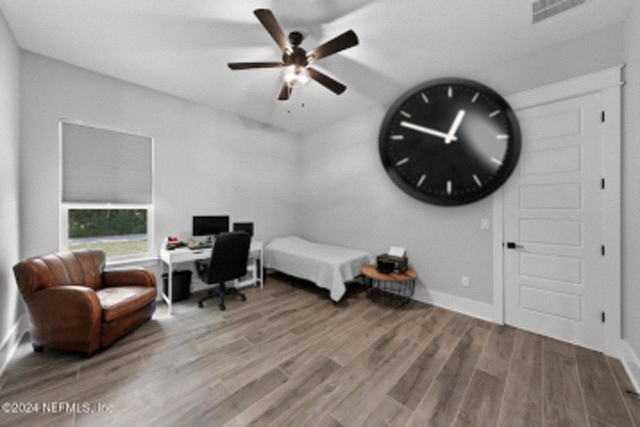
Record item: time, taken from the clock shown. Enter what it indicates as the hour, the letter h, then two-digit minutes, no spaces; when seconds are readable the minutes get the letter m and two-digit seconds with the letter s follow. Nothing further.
12h48
